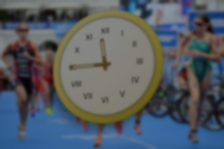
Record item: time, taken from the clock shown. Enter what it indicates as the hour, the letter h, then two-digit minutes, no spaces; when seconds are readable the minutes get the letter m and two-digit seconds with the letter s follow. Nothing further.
11h45
